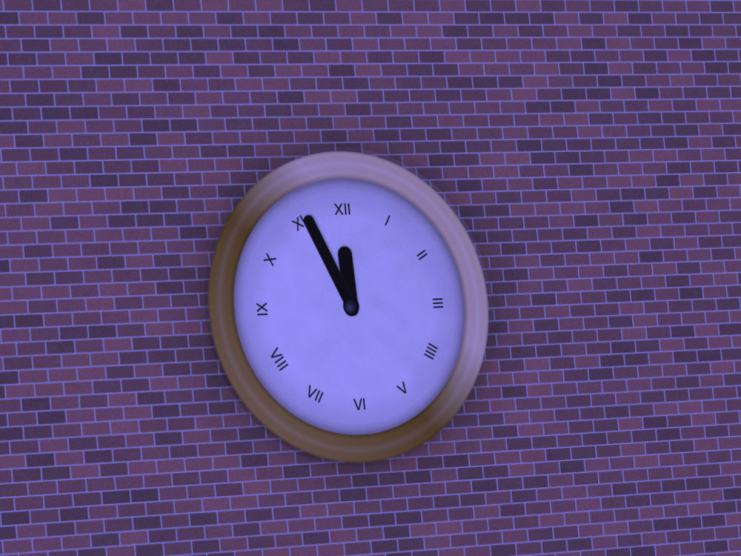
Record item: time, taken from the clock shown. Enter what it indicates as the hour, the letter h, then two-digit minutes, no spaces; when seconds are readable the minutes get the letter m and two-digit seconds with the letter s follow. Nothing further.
11h56
